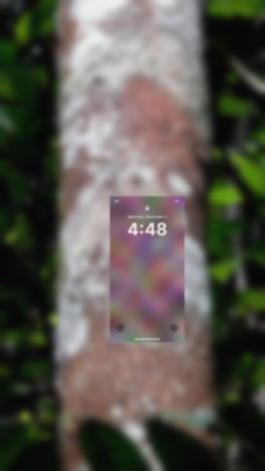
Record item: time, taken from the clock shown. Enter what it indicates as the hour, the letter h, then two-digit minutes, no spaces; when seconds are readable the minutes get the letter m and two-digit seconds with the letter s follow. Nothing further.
4h48
